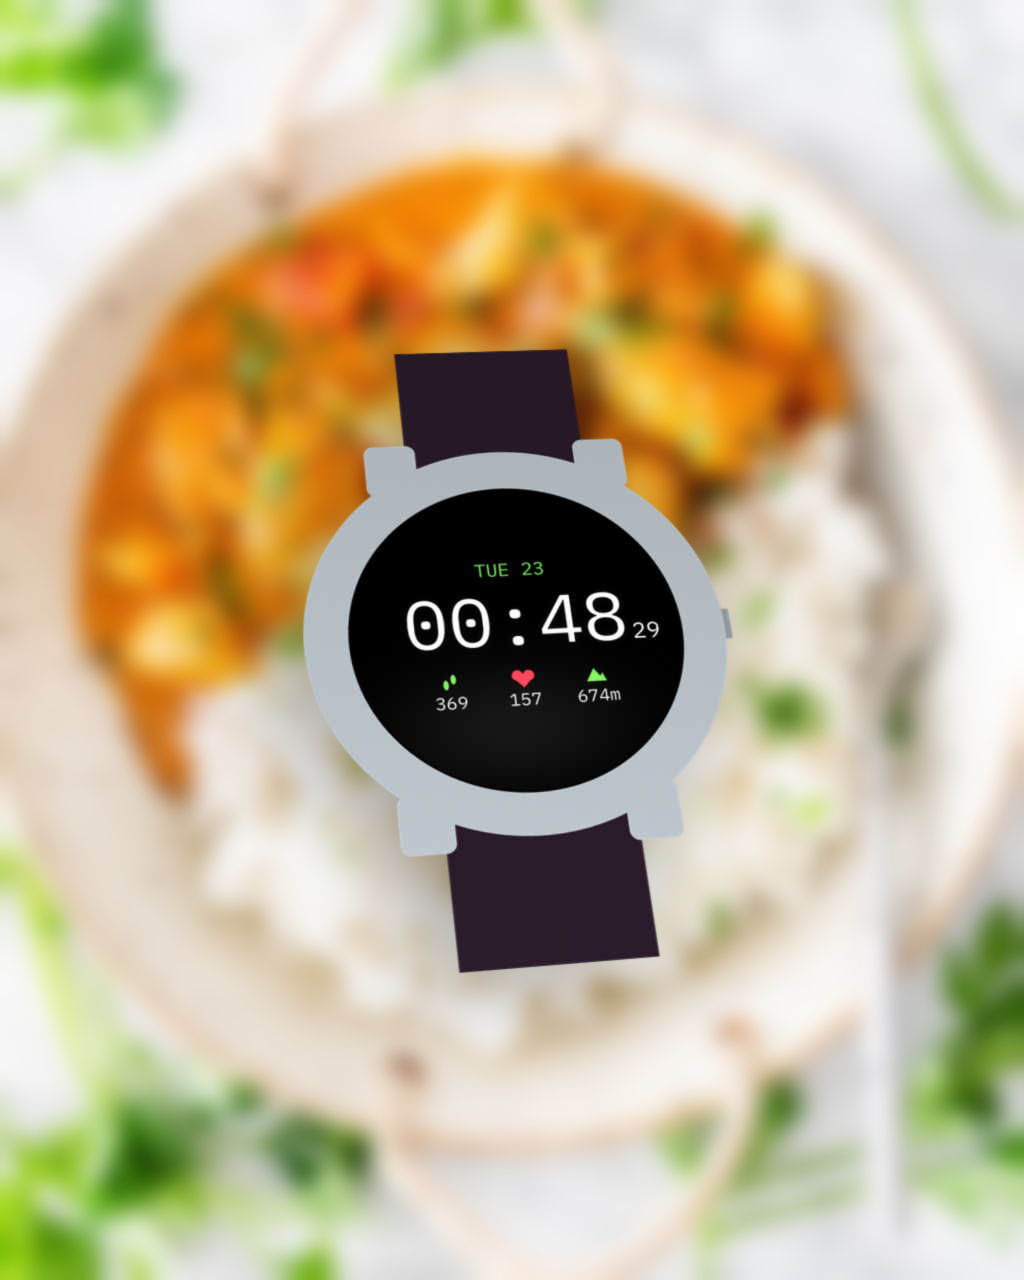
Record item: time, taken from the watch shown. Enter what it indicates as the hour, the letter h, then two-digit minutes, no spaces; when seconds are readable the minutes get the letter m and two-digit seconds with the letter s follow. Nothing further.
0h48m29s
